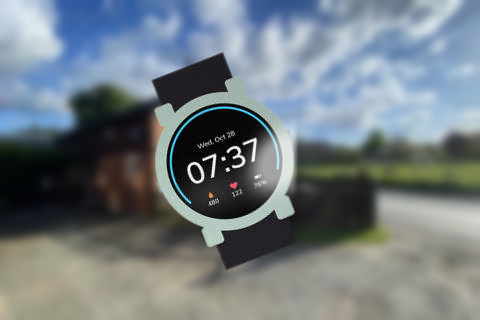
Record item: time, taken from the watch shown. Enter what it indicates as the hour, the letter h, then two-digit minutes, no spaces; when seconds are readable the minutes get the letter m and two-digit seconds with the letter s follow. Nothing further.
7h37
